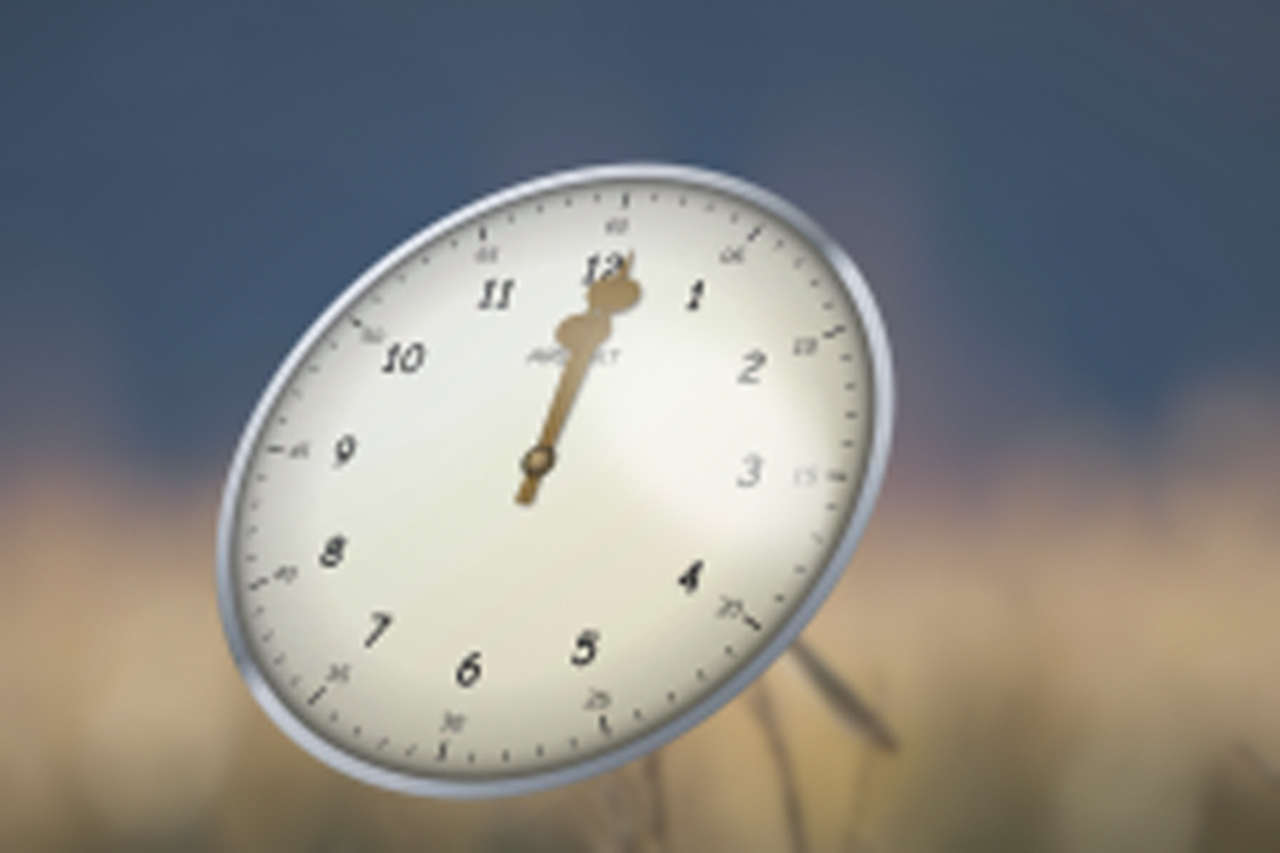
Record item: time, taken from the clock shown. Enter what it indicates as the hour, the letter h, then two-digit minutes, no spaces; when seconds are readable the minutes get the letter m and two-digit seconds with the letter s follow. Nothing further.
12h01
